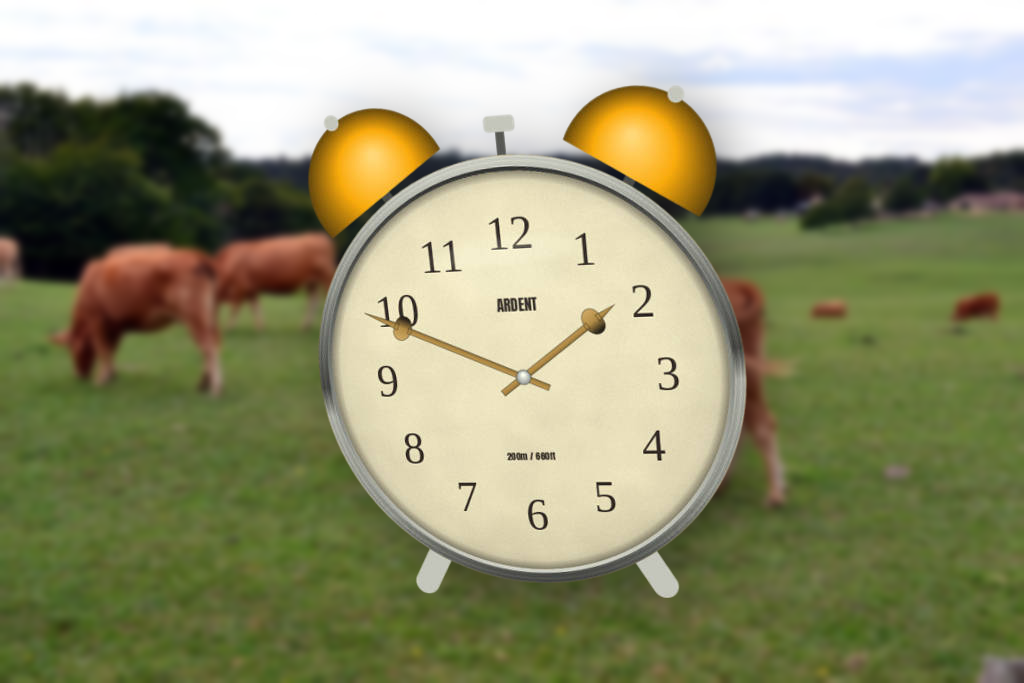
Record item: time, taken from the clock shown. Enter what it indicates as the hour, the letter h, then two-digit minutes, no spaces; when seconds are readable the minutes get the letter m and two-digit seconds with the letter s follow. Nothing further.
1h49
